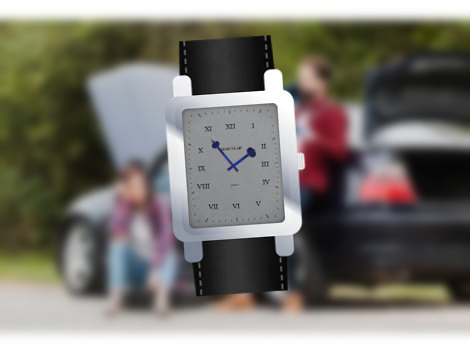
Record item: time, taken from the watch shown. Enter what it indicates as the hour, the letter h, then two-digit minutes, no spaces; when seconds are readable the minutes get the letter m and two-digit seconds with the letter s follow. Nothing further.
1h54
